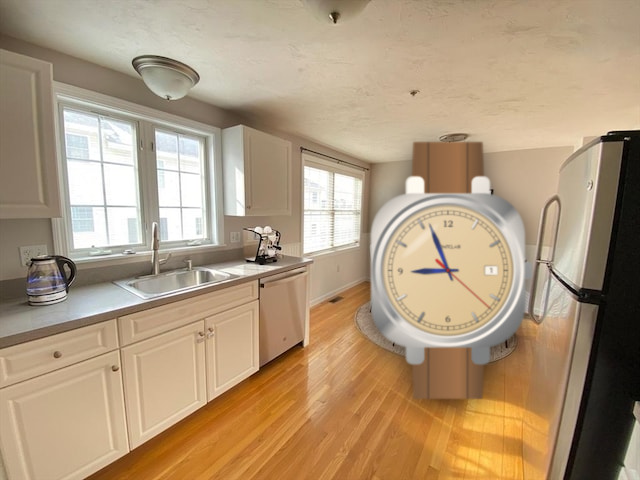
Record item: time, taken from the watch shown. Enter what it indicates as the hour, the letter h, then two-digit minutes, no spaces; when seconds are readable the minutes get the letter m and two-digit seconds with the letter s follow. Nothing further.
8h56m22s
